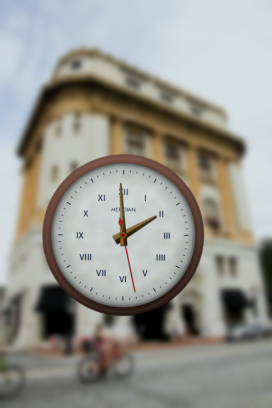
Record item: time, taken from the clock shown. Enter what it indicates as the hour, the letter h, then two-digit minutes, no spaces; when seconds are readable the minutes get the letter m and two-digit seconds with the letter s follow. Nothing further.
1h59m28s
